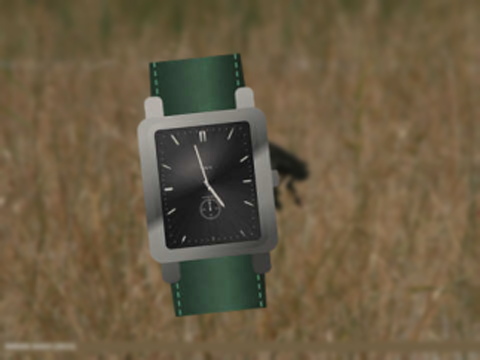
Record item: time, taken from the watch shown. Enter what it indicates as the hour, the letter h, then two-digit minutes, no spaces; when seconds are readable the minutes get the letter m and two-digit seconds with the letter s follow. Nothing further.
4h58
